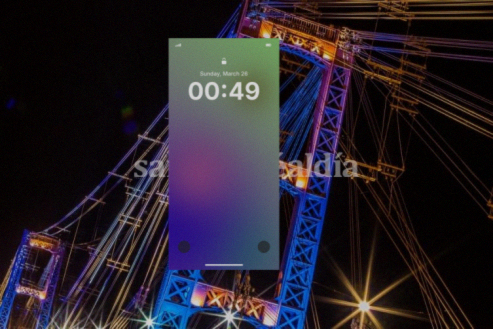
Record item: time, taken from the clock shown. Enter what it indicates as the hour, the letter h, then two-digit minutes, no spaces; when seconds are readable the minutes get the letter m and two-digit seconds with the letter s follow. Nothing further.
0h49
